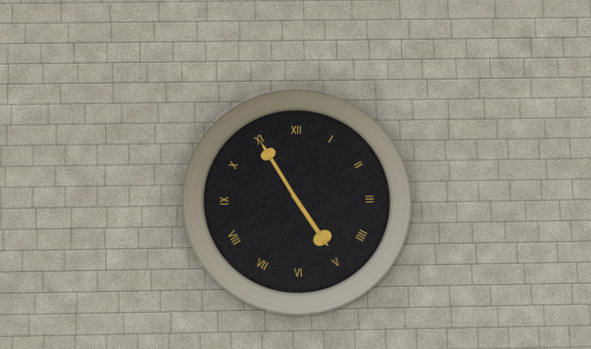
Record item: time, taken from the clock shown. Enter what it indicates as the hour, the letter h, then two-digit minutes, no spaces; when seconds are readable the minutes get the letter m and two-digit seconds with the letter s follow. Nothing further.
4h55
